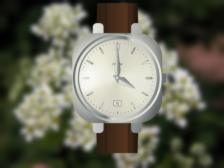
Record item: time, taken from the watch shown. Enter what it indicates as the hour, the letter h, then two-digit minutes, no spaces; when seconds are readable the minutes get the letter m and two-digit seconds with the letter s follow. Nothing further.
4h00
